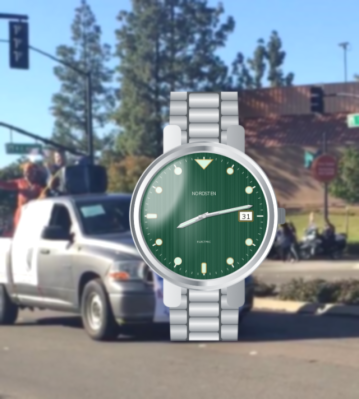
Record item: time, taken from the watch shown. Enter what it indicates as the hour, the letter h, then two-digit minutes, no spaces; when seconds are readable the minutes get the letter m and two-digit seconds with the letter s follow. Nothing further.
8h13
